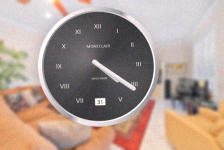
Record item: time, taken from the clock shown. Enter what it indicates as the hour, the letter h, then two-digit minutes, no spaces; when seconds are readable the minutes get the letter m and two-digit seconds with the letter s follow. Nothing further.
4h21
